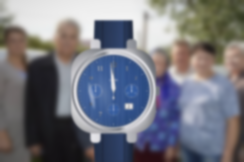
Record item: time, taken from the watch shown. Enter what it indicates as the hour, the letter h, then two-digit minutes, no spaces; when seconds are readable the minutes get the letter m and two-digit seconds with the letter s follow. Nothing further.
11h59
